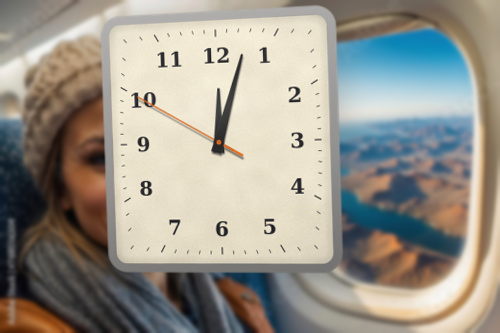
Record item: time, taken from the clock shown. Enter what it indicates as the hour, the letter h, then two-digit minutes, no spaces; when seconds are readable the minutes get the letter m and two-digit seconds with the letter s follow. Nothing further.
12h02m50s
